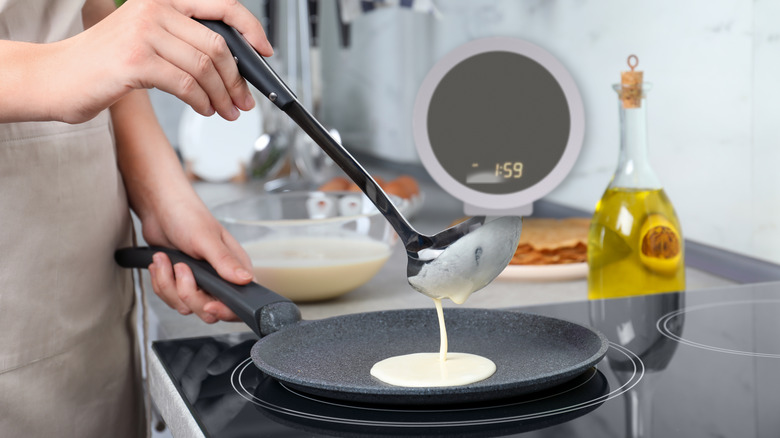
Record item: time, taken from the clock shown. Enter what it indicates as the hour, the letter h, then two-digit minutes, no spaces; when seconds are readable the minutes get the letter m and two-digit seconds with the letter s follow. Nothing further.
1h59
